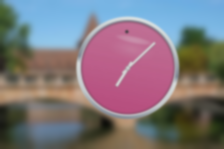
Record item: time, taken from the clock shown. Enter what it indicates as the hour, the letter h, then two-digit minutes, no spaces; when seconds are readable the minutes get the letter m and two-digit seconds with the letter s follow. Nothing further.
7h08
